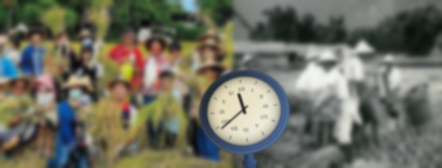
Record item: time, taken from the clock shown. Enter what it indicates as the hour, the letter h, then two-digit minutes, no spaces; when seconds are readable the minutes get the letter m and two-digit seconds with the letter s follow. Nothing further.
11h39
